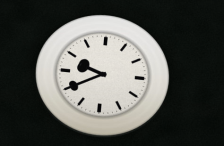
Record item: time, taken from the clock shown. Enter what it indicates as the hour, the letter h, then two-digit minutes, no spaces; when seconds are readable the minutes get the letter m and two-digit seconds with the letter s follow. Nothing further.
9h40
